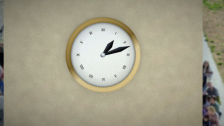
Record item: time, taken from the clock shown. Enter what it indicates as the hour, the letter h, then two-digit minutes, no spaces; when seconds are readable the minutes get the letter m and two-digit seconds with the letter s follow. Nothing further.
1h12
